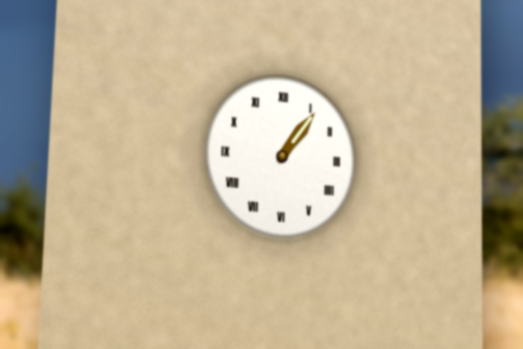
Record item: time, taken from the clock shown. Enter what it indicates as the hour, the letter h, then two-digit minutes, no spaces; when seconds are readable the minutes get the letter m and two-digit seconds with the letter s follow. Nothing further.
1h06
